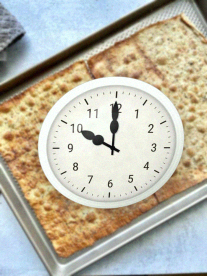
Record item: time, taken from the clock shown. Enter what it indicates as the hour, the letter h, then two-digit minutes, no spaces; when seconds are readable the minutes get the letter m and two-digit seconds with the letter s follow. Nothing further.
10h00
